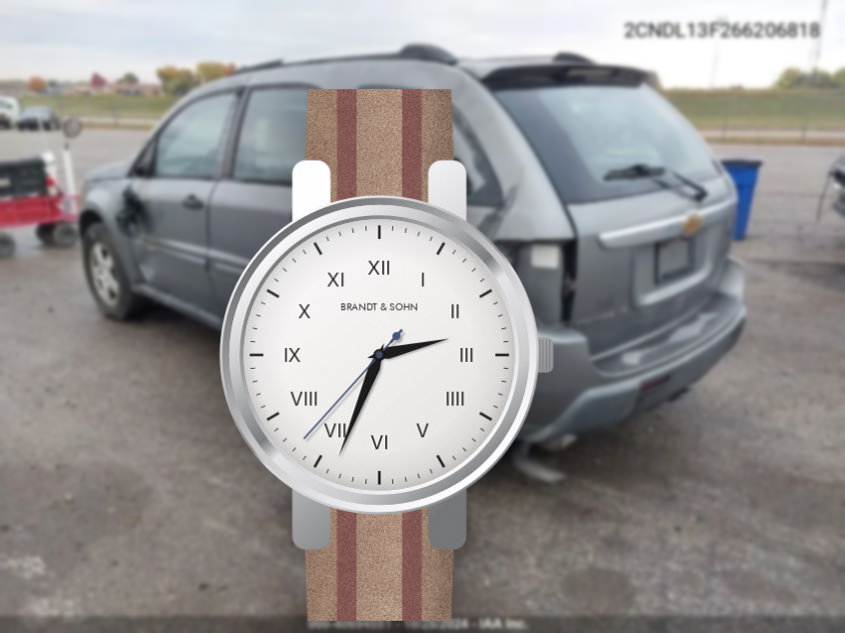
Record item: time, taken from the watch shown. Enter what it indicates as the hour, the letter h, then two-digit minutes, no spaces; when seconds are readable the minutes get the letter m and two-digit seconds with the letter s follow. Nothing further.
2h33m37s
